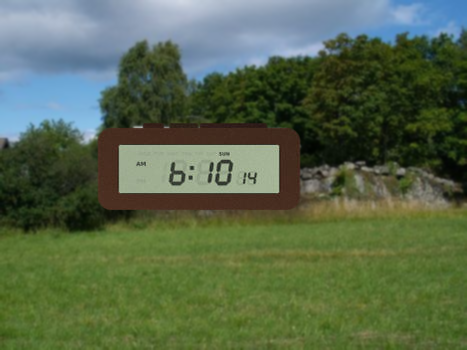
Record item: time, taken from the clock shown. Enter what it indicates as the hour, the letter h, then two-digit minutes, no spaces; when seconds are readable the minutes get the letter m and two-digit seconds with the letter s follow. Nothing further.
6h10m14s
